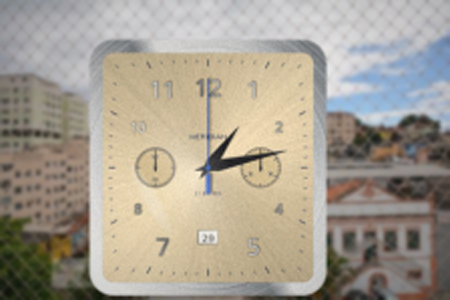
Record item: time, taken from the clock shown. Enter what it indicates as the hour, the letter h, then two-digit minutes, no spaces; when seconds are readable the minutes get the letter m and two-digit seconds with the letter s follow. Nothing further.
1h13
